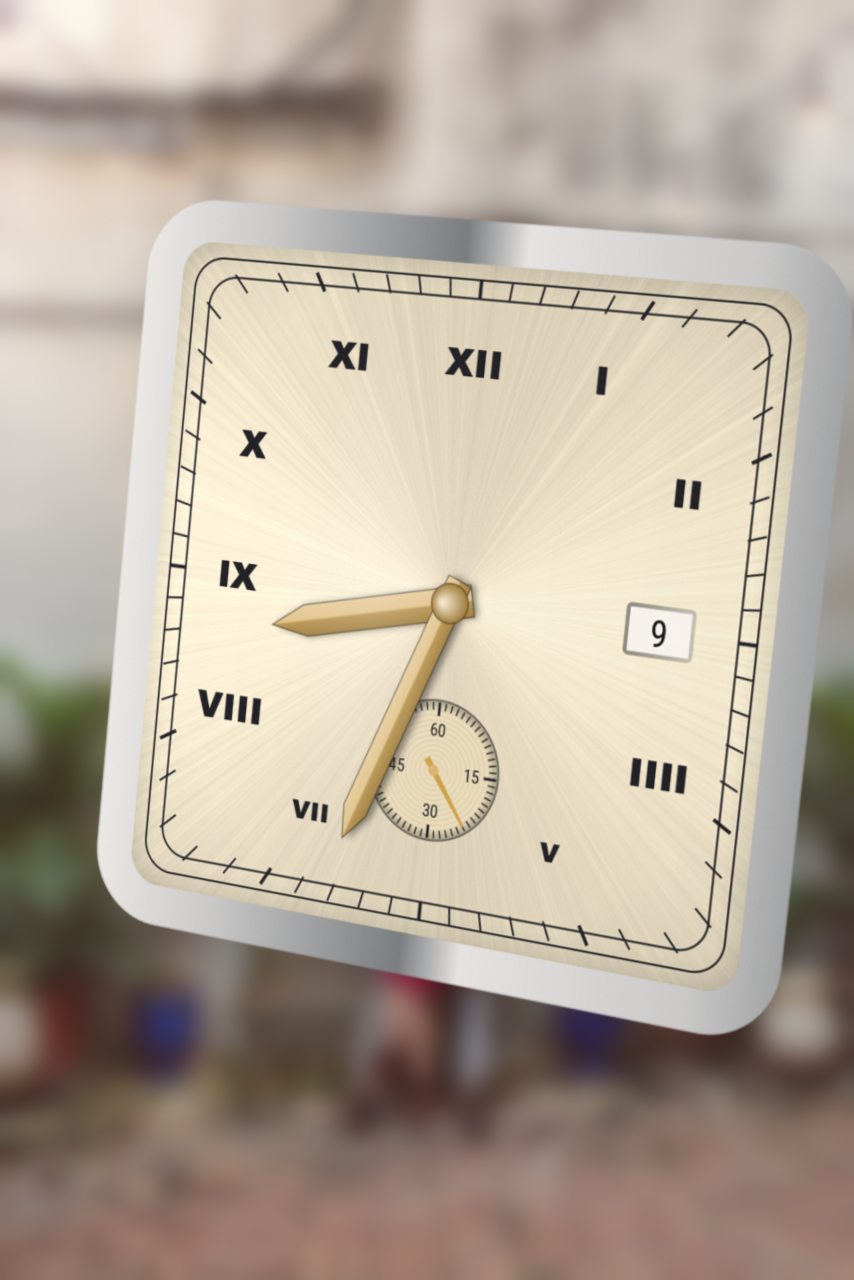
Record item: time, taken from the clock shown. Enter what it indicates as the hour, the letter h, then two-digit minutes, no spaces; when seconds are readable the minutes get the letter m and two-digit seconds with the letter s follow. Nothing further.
8h33m24s
